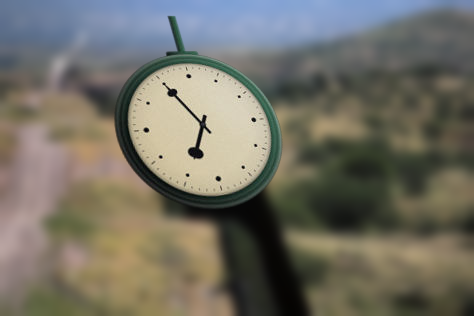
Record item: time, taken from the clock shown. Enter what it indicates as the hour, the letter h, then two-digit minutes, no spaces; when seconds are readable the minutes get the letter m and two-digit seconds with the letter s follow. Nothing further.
6h55
